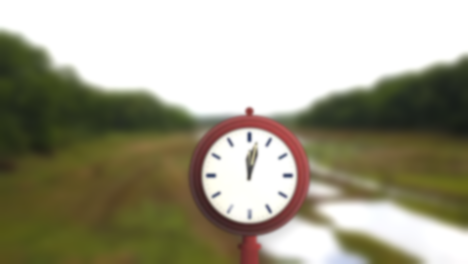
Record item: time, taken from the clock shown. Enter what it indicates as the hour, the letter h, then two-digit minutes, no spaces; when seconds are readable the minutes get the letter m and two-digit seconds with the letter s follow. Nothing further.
12h02
